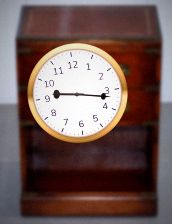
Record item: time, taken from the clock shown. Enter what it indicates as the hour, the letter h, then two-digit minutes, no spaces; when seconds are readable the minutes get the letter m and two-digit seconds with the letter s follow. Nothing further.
9h17
